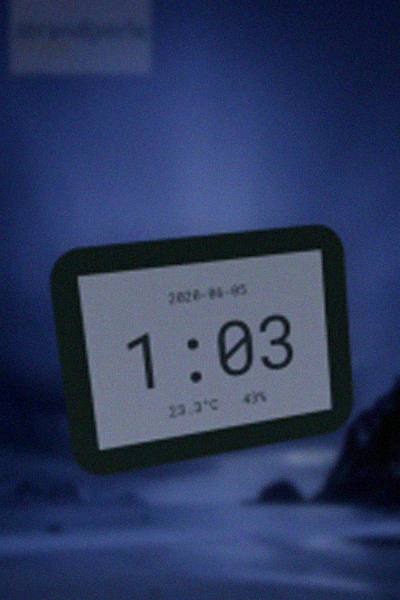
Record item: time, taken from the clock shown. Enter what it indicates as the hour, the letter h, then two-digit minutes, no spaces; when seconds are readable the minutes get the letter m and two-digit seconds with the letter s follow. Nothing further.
1h03
